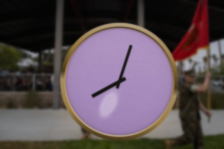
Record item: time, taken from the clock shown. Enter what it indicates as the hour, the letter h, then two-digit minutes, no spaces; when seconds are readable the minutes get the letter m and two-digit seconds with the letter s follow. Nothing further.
8h03
